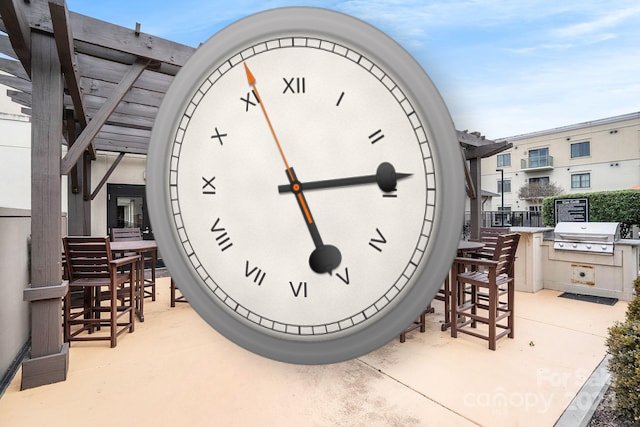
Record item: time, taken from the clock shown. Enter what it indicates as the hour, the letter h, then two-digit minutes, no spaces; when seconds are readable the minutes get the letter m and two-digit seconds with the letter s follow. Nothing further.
5h13m56s
